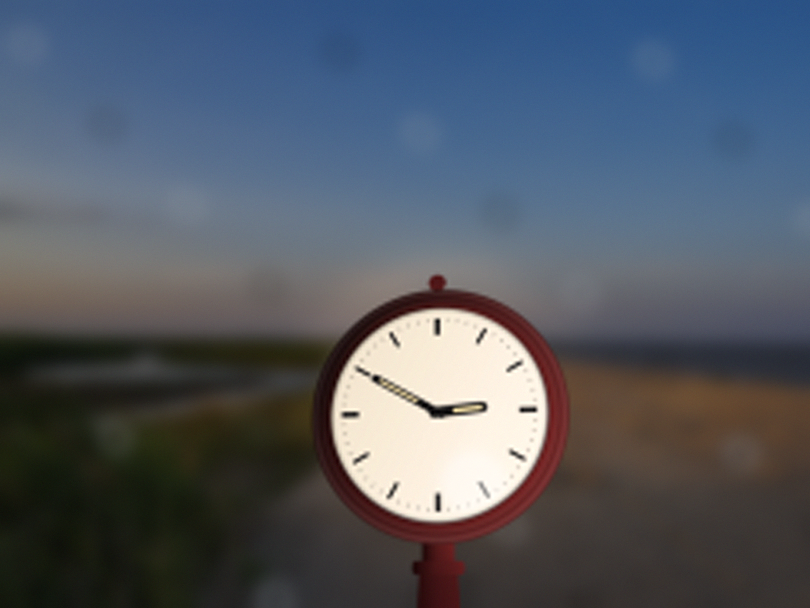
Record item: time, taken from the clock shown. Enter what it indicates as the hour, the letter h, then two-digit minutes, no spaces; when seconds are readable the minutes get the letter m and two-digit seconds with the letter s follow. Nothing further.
2h50
